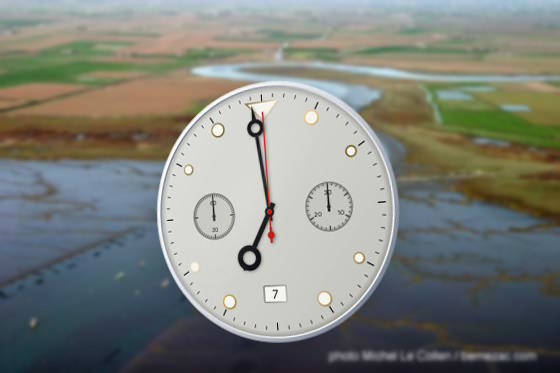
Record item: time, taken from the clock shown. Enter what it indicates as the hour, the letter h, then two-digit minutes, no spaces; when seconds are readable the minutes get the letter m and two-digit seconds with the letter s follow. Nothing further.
6h59
